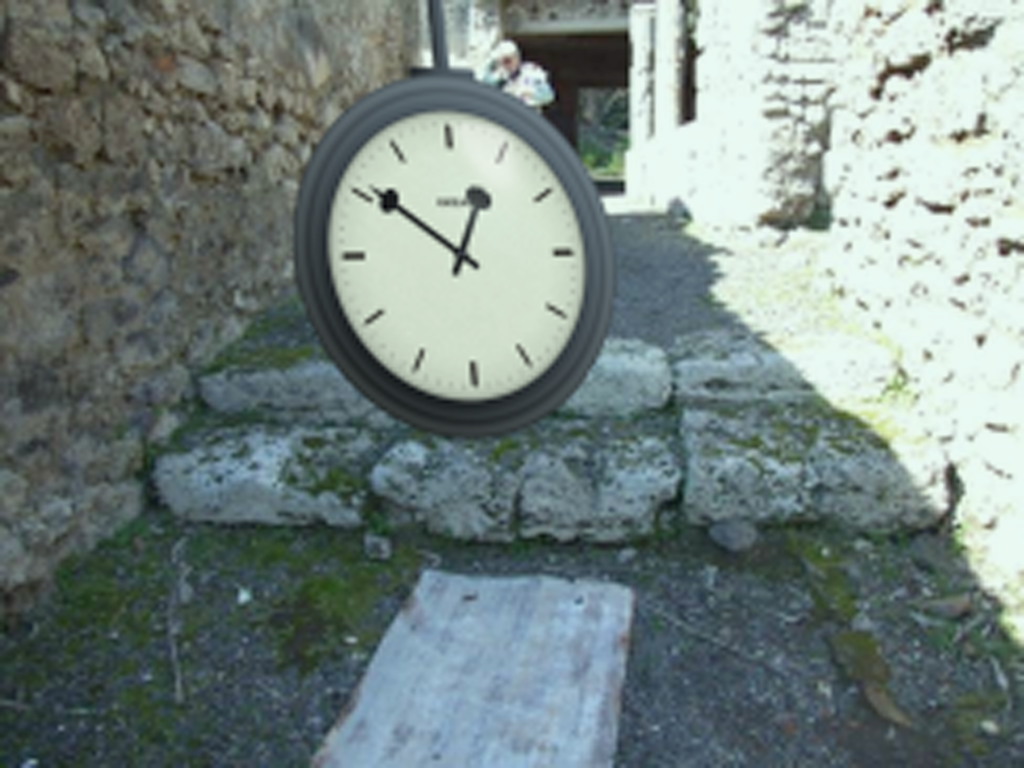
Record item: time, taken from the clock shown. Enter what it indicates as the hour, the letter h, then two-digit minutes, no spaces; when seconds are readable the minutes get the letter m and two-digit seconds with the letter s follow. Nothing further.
12h51
